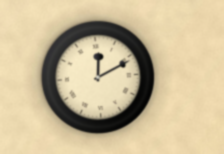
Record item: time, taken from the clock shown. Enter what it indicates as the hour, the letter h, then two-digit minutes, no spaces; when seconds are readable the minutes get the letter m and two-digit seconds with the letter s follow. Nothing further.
12h11
